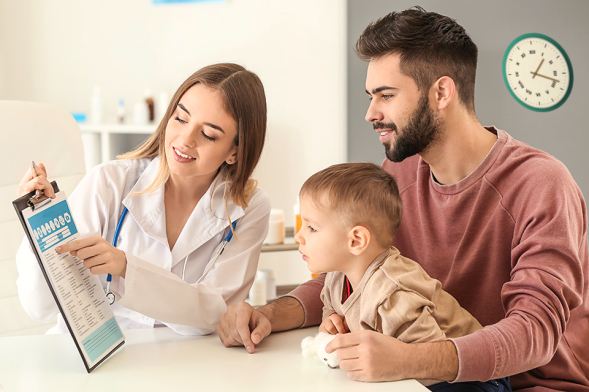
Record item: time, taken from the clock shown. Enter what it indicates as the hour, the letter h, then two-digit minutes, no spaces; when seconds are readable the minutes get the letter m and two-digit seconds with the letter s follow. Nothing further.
1h18
